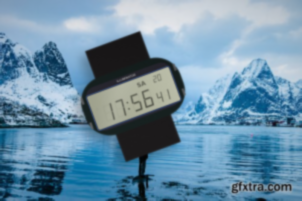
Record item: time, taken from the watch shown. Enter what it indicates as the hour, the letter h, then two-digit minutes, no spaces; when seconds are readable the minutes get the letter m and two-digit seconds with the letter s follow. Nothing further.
17h56m41s
